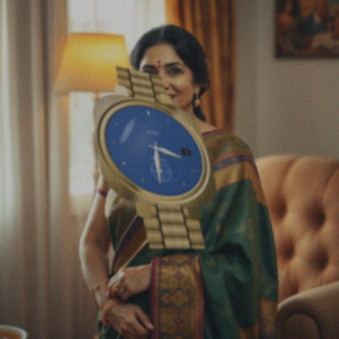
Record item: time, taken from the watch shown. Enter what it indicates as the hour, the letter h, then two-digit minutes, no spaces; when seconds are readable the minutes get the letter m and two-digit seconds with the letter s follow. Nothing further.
3h31
